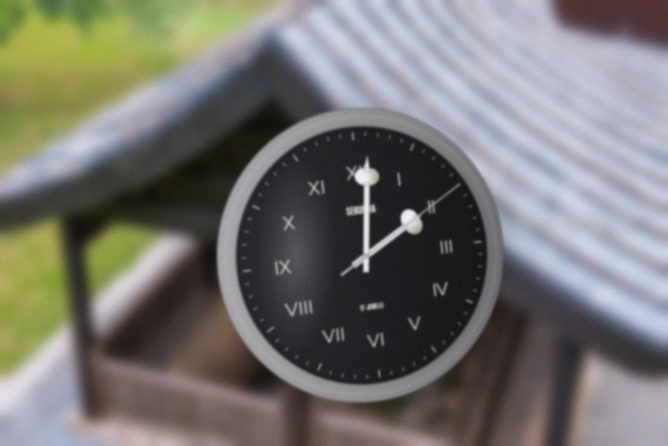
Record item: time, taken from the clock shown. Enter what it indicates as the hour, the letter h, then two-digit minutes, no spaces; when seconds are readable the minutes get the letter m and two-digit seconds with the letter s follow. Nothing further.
2h01m10s
